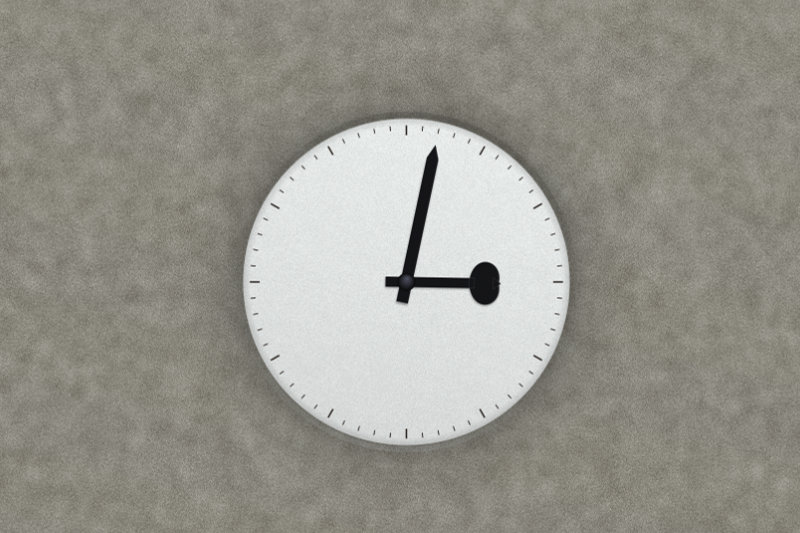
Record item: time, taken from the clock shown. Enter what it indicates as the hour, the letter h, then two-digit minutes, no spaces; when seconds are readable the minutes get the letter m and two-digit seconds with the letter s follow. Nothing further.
3h02
